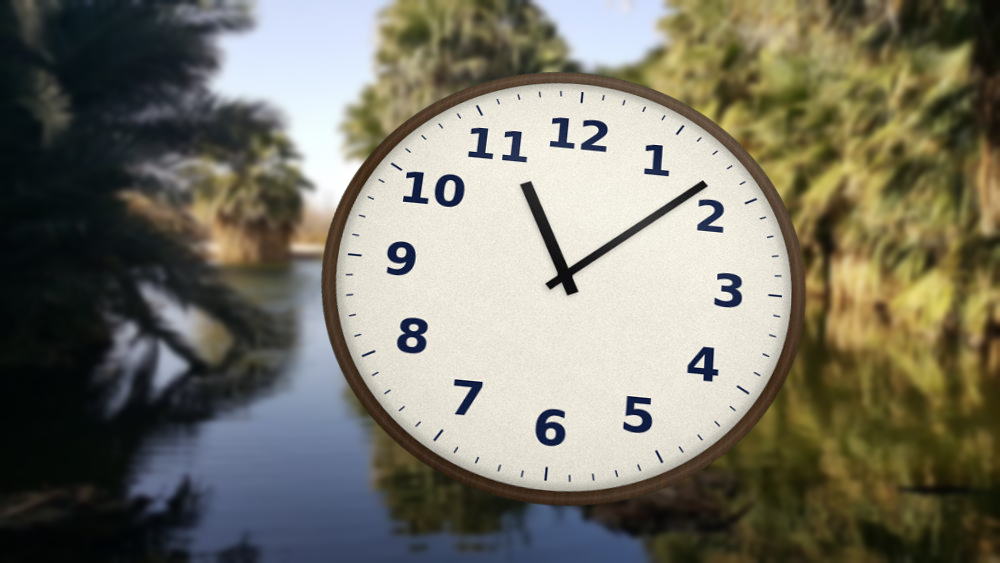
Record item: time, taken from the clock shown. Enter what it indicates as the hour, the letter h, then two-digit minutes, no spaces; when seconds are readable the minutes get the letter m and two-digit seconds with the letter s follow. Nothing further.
11h08
